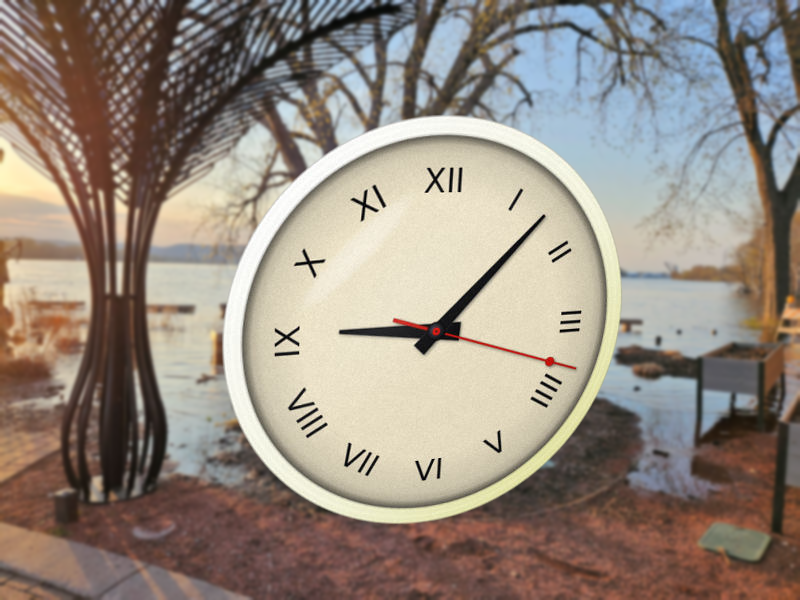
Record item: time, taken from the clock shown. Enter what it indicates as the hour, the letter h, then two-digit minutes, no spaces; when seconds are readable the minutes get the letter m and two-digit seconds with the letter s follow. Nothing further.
9h07m18s
